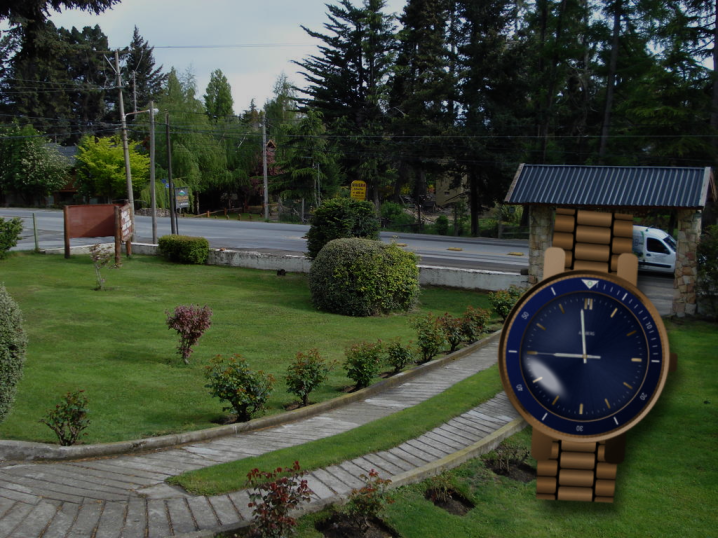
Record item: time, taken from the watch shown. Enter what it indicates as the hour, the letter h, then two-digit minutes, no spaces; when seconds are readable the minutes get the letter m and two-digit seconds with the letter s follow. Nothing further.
8h58m45s
